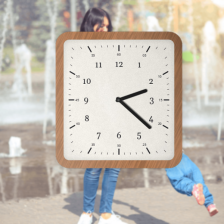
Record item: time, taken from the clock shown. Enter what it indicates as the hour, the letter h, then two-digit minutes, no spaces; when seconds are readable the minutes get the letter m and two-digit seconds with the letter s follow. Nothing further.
2h22
